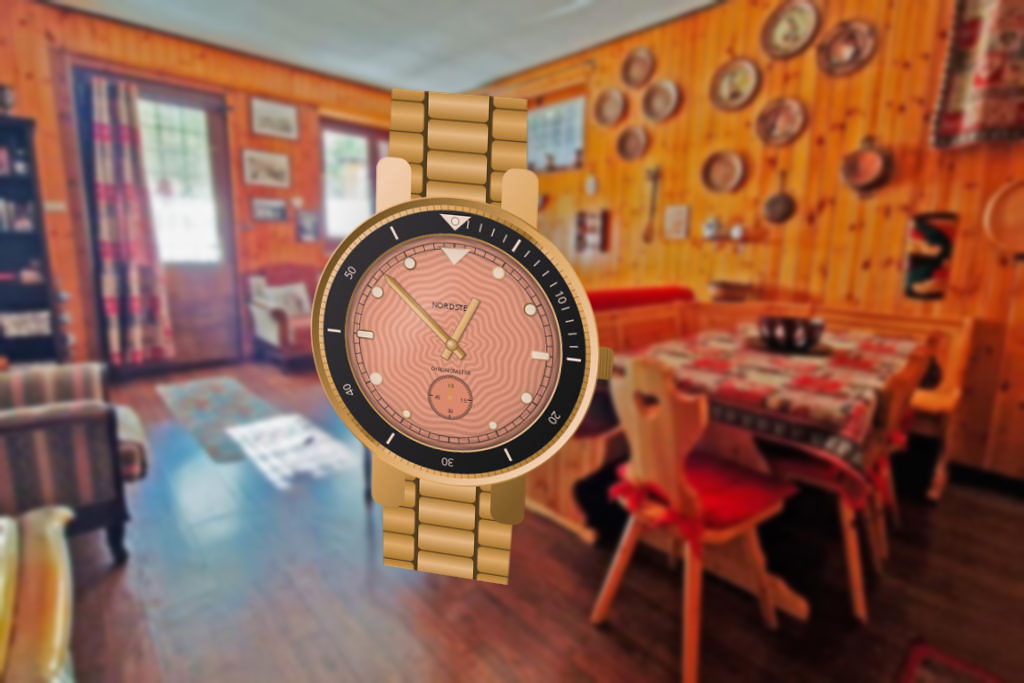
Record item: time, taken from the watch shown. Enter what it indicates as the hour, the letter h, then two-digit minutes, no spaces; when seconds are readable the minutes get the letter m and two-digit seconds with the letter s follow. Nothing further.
12h52
